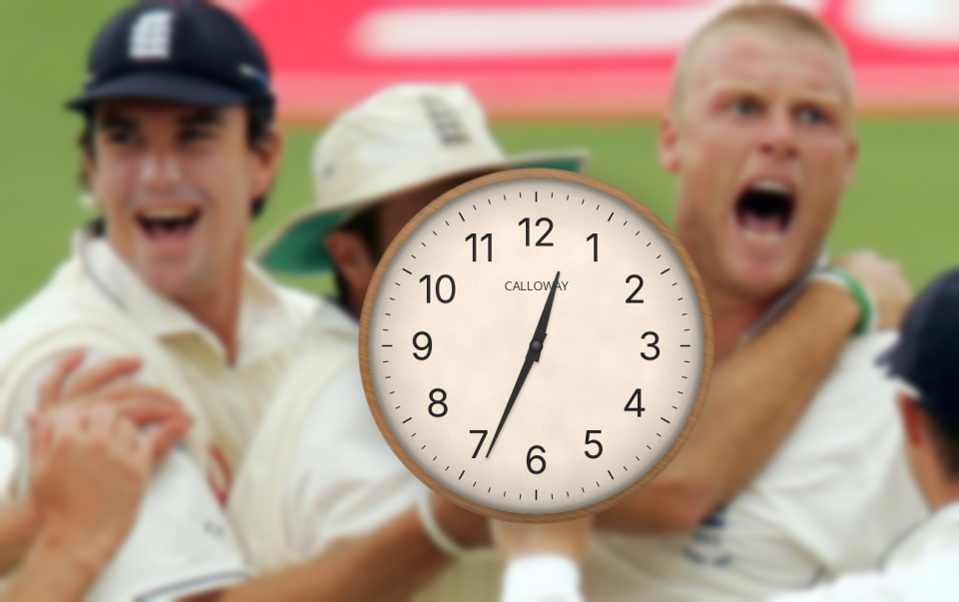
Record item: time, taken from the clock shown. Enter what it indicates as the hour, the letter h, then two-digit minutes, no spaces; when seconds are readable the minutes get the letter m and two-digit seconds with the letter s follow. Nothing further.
12h34
